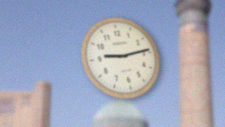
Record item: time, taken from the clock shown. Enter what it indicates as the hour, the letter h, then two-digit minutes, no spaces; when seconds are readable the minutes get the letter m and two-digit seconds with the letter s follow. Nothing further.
9h14
